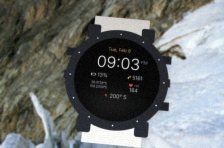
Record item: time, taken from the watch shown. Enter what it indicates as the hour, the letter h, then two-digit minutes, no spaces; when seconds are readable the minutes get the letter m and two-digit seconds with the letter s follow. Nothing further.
9h03
